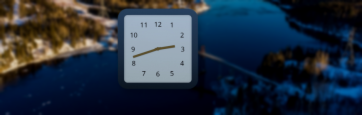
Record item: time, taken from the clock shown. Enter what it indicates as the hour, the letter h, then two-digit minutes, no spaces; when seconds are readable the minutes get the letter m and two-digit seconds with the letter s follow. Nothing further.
2h42
